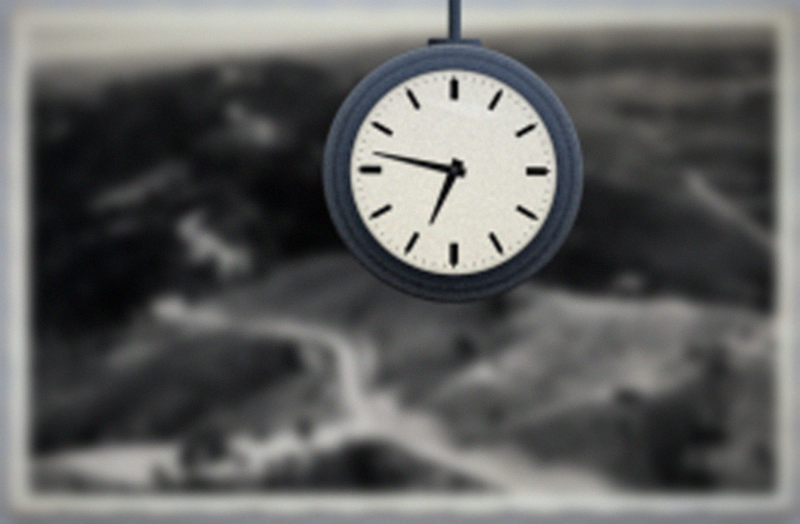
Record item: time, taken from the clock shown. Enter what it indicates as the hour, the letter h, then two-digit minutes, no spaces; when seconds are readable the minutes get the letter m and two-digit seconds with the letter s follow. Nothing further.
6h47
